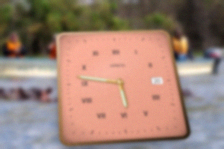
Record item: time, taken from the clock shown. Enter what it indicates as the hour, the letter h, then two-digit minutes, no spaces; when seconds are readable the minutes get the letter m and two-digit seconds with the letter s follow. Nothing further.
5h47
